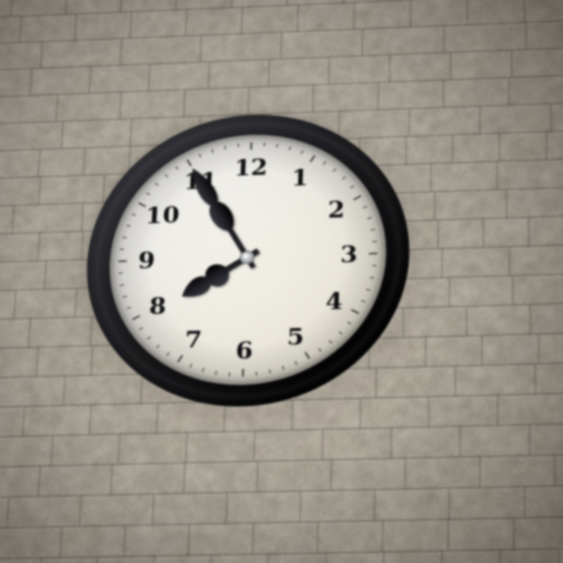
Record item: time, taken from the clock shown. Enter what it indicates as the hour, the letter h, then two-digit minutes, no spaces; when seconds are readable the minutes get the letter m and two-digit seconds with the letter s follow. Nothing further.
7h55
